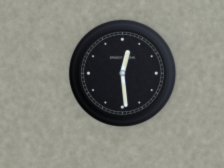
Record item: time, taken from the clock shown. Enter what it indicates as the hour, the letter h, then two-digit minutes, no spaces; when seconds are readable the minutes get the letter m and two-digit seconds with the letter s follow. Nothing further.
12h29
